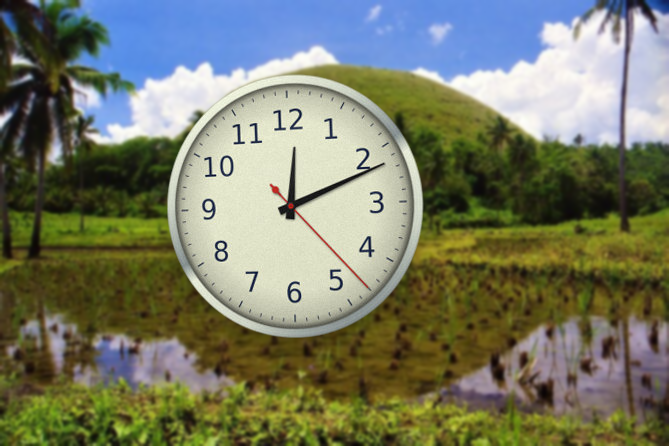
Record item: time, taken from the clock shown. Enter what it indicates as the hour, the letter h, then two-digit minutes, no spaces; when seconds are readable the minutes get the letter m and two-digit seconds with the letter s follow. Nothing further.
12h11m23s
